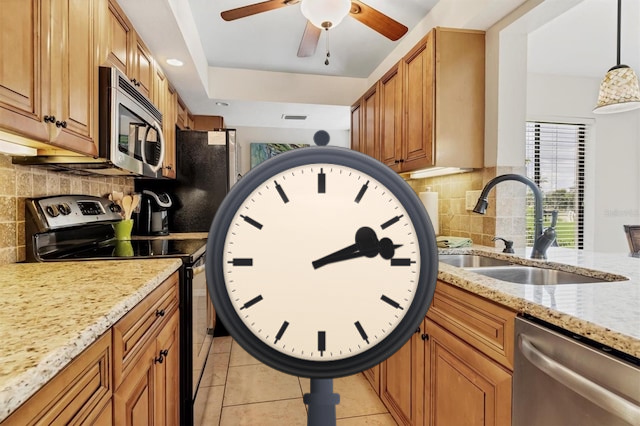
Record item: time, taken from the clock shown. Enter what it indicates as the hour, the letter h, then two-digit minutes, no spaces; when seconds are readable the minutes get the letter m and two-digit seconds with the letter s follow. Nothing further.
2h13
